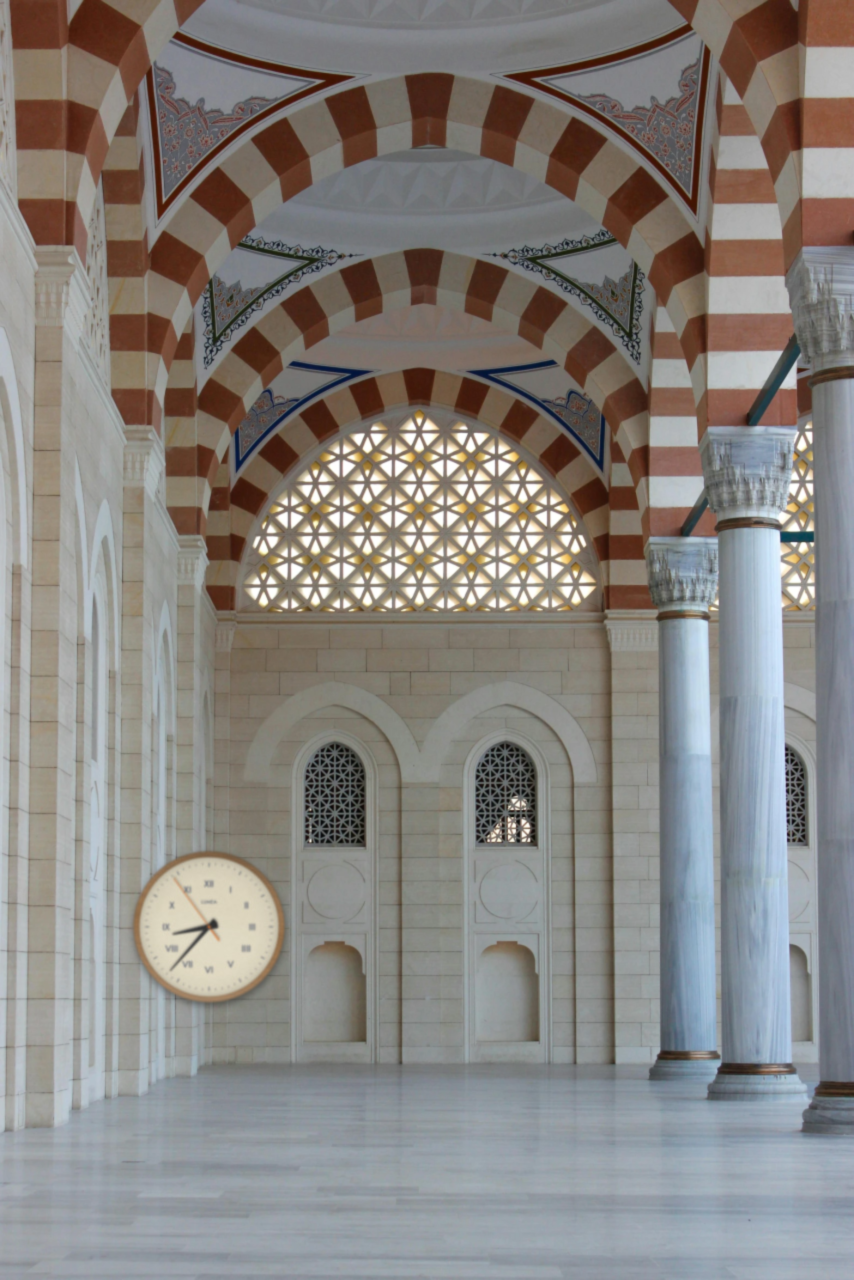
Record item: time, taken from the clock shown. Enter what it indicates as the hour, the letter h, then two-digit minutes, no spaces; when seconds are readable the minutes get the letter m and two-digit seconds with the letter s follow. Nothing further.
8h36m54s
